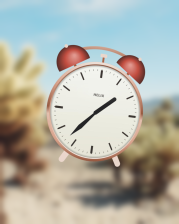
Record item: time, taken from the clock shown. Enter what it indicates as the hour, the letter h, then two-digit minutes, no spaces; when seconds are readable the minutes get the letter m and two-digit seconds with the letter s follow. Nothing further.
1h37
